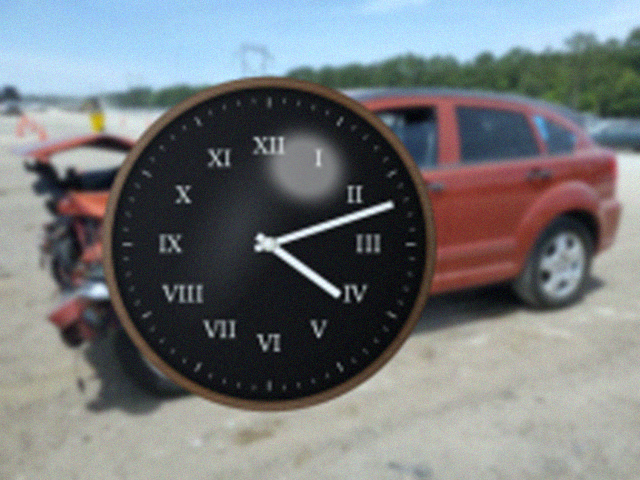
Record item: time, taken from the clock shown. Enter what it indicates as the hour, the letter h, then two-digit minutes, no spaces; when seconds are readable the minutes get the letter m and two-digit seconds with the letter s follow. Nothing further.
4h12
